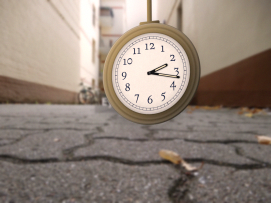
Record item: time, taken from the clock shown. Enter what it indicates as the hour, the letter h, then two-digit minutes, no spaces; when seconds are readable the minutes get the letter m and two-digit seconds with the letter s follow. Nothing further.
2h17
